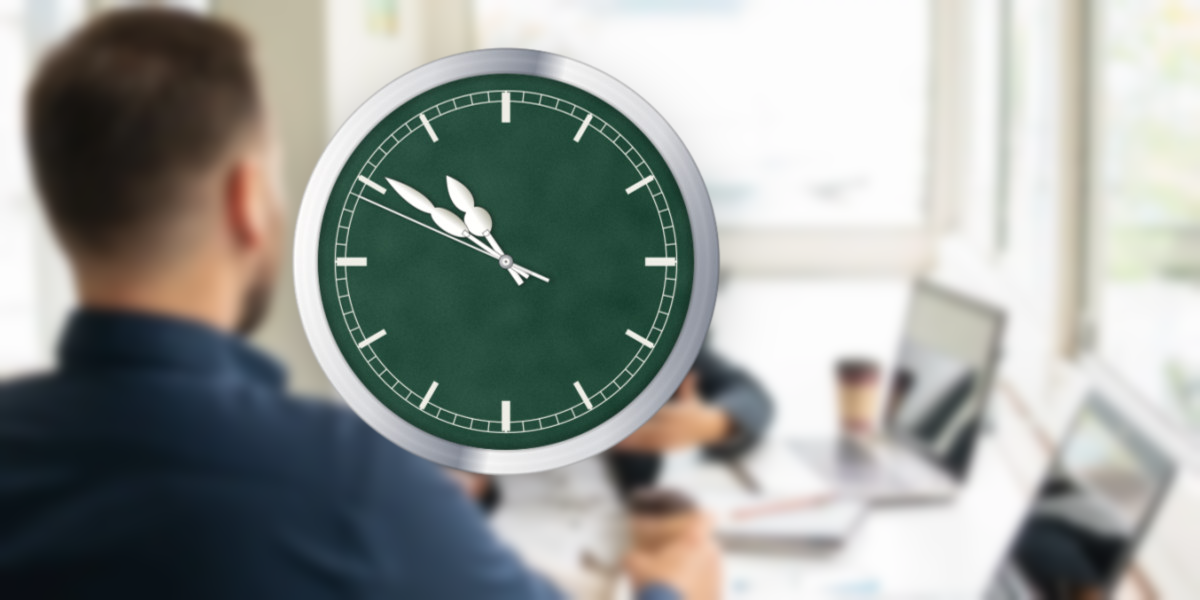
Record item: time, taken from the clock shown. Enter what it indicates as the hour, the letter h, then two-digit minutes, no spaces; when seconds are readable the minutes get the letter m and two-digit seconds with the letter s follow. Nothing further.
10h50m49s
